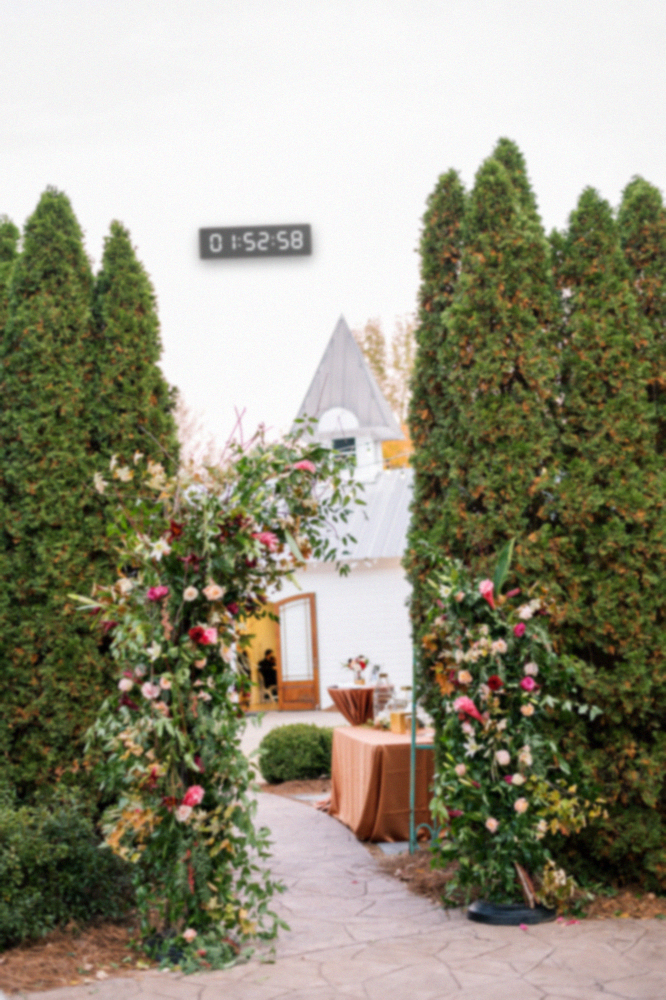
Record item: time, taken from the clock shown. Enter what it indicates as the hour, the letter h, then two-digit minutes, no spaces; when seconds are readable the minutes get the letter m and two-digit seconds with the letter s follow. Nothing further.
1h52m58s
